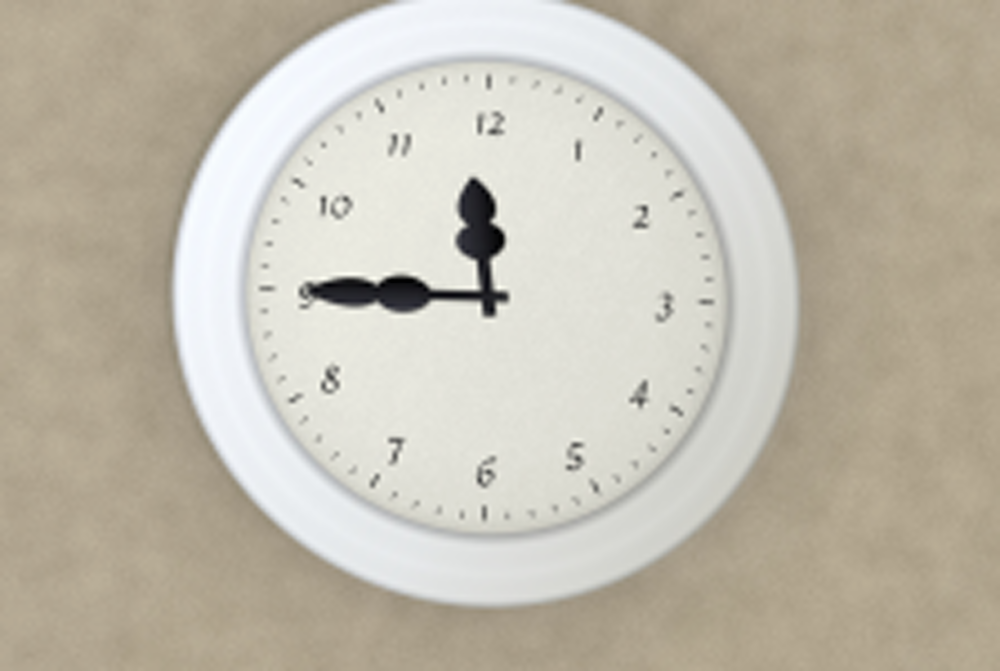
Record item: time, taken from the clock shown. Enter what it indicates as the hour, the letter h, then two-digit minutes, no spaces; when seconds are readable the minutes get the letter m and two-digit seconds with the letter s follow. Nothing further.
11h45
